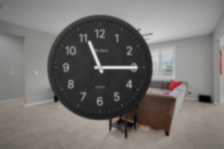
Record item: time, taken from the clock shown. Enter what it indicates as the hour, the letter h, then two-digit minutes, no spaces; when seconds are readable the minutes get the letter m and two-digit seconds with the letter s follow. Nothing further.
11h15
